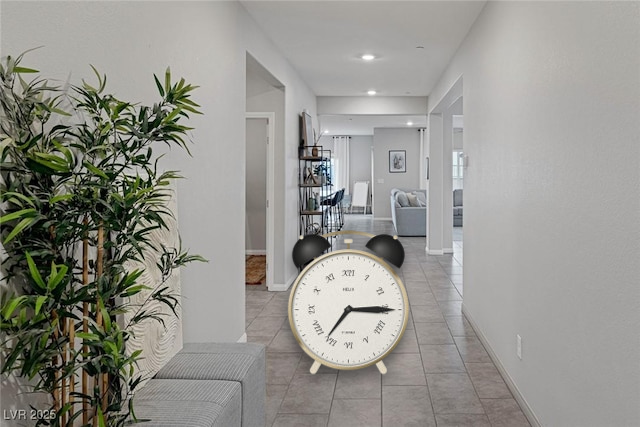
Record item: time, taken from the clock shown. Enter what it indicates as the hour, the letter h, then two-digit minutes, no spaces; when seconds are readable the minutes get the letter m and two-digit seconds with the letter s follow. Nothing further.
7h15
